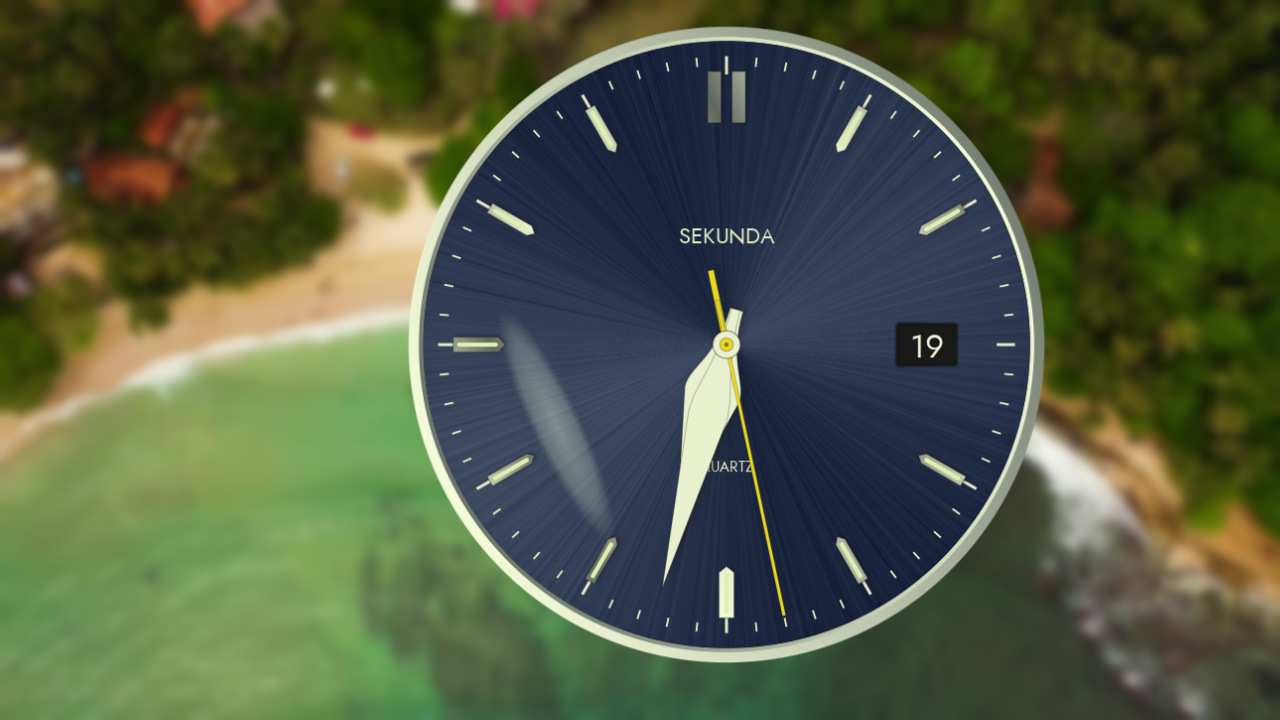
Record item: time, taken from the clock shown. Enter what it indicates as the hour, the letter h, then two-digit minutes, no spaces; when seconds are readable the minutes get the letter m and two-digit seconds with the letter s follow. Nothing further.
6h32m28s
